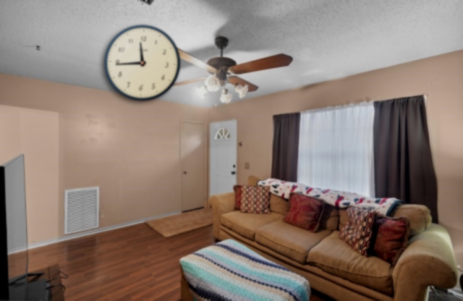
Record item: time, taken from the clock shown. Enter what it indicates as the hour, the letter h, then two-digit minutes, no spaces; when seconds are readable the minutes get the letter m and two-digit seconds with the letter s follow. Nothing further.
11h44
